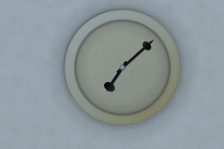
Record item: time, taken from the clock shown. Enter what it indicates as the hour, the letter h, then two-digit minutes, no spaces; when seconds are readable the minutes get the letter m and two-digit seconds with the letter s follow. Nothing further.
7h08
